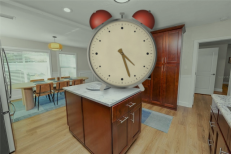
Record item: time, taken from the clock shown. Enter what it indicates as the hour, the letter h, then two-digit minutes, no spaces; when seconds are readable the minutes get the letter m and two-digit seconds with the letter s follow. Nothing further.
4h27
